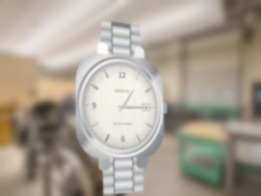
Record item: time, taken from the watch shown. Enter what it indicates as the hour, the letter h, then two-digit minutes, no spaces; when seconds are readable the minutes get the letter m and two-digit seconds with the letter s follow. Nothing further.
1h15
